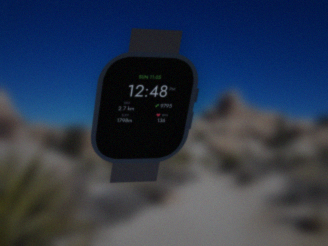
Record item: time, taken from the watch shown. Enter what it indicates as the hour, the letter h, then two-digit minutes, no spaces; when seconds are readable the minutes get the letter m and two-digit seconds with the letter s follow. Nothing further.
12h48
